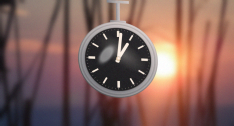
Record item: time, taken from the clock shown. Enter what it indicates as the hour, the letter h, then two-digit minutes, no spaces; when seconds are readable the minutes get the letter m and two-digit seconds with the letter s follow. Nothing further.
1h01
